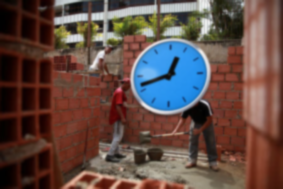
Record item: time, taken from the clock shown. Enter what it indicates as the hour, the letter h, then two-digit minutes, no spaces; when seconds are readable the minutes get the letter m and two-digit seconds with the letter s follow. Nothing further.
12h42
